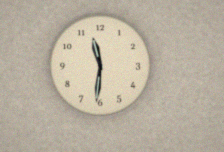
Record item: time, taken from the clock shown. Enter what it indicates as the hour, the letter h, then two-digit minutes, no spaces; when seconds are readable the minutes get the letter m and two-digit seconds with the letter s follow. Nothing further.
11h31
